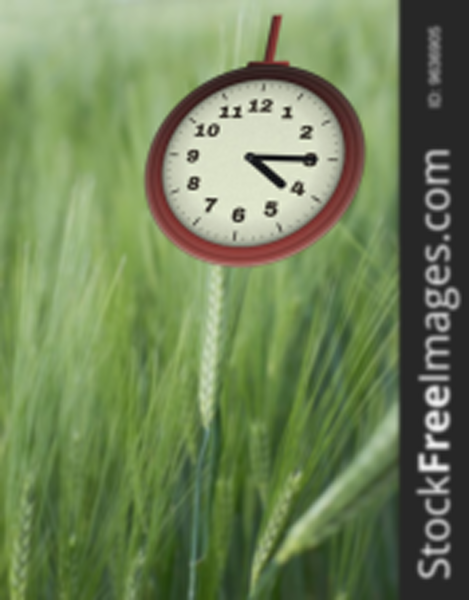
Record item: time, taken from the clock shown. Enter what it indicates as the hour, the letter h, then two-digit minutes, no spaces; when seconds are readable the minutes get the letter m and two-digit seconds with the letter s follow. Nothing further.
4h15
